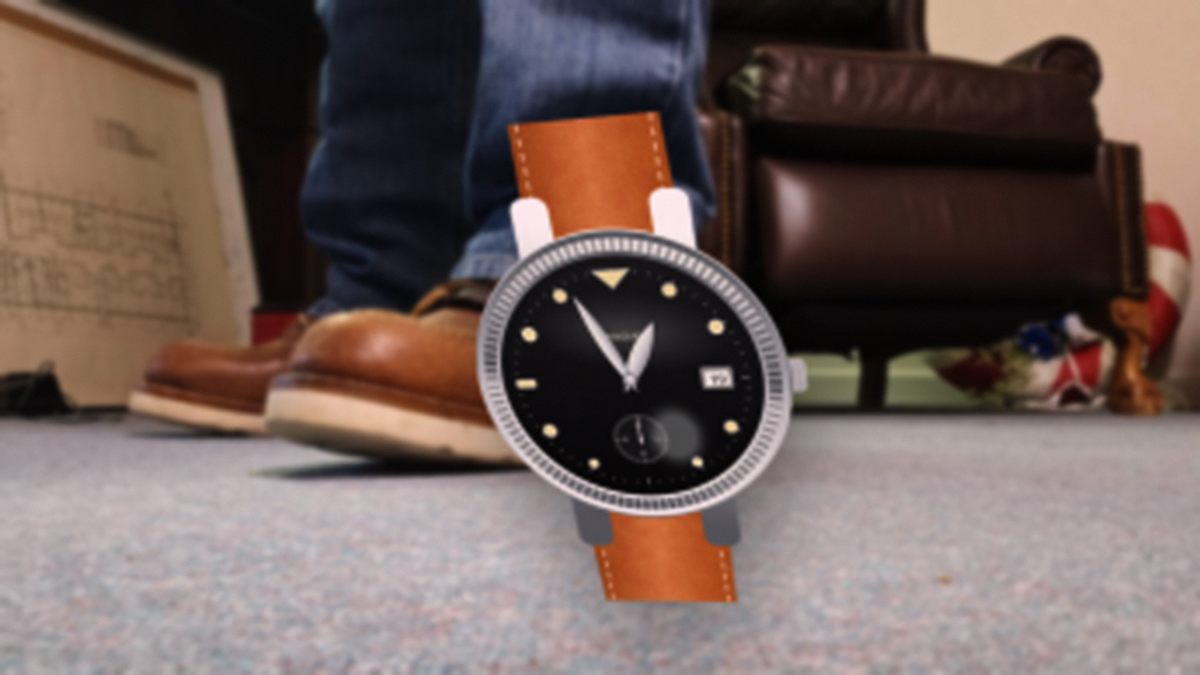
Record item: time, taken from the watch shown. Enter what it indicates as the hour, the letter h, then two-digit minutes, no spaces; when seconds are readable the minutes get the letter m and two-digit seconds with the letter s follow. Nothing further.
12h56
